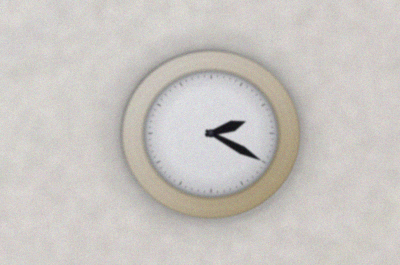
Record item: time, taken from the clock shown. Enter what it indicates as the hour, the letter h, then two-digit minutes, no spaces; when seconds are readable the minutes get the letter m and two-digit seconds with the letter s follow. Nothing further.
2h20
